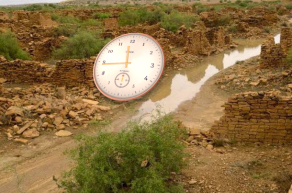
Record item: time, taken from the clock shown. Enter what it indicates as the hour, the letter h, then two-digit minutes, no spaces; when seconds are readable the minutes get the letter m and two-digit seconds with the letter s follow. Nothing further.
11h44
